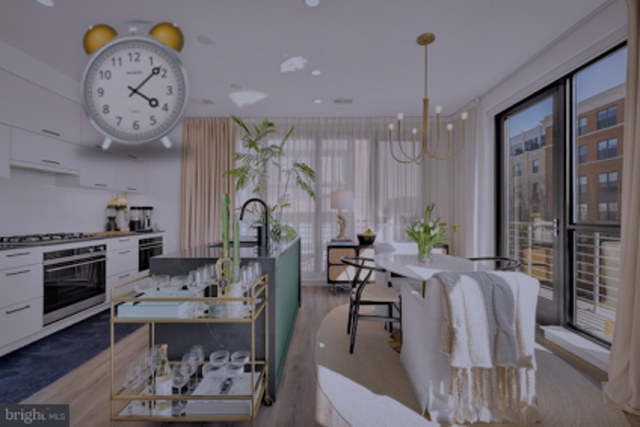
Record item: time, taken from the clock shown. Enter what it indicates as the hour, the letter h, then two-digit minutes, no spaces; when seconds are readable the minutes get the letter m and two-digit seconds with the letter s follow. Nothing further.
4h08
